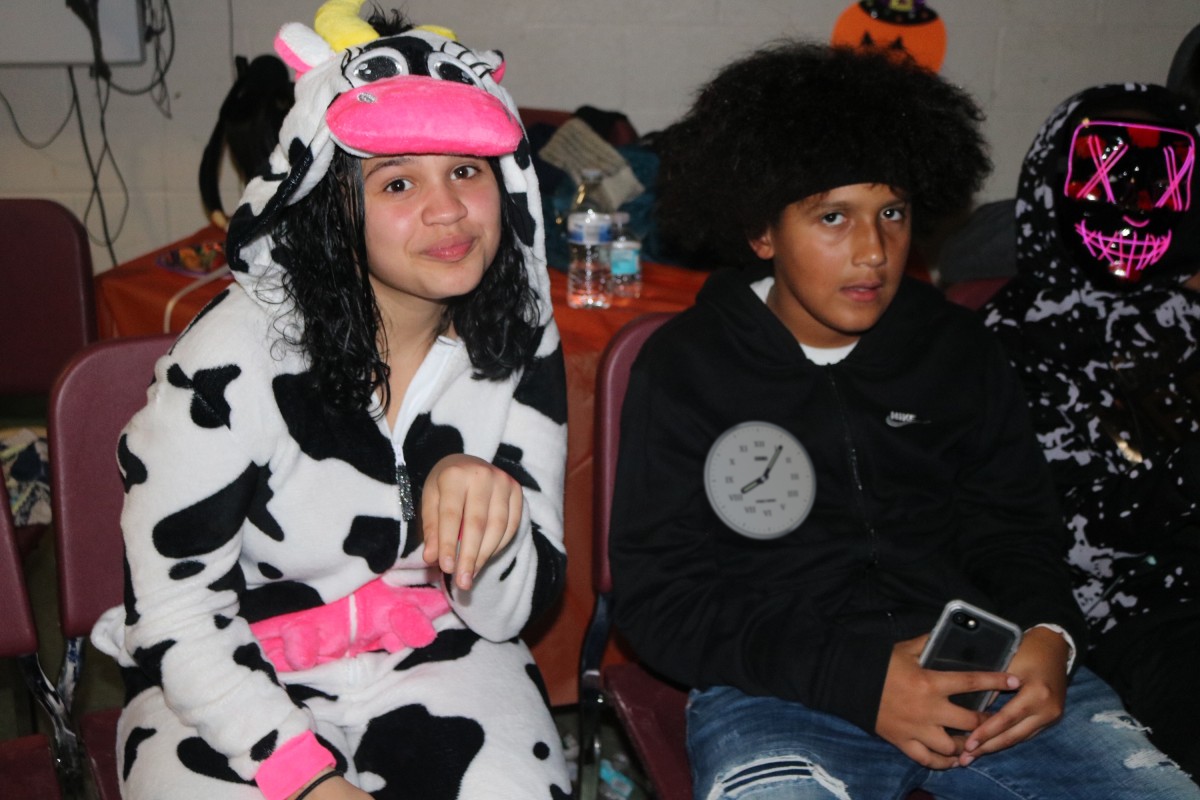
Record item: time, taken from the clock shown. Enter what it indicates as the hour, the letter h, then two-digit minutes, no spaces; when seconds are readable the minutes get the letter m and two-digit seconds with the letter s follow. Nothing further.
8h06
